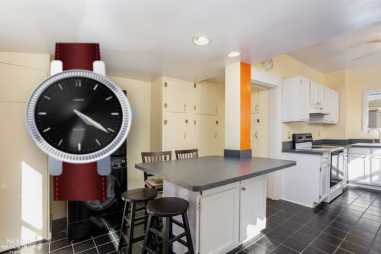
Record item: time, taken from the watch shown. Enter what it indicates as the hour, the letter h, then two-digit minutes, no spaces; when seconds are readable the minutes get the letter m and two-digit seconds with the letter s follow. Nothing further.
4h21
